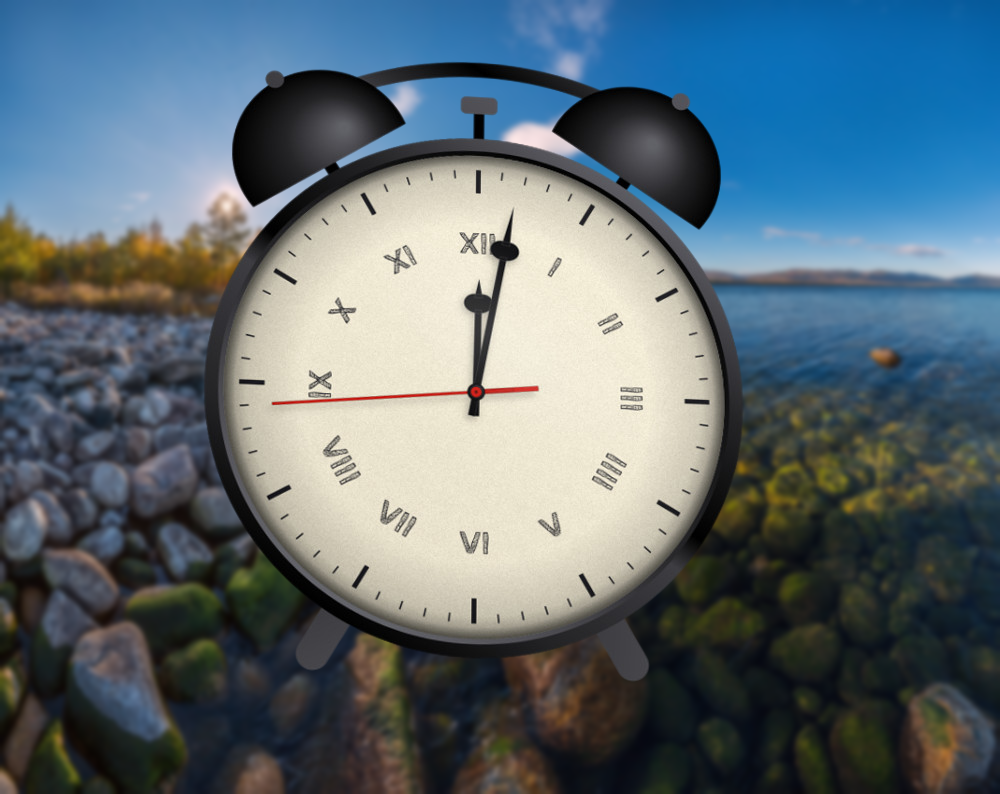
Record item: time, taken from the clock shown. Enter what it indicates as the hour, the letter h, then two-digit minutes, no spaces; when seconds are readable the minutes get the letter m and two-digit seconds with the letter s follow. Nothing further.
12h01m44s
